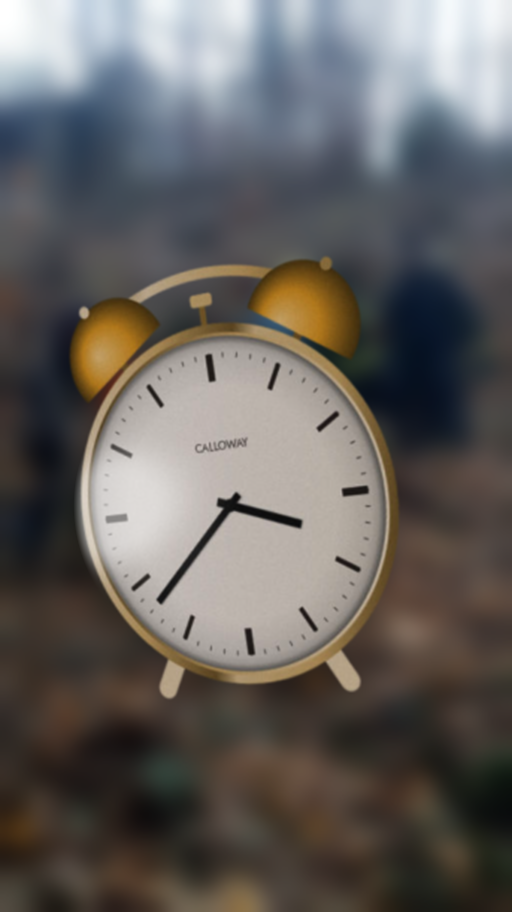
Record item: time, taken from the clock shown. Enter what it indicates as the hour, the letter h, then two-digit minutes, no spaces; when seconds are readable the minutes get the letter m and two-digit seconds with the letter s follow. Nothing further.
3h38
